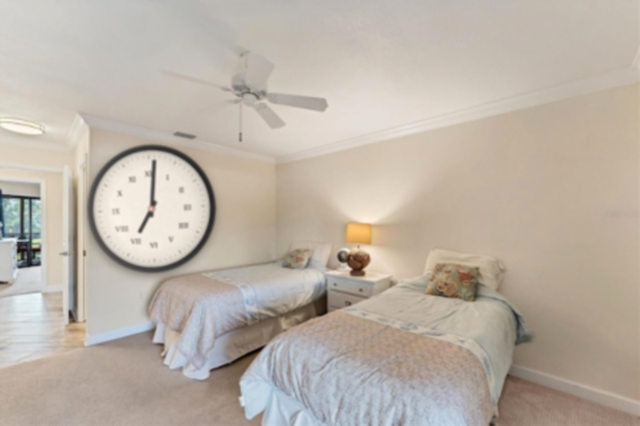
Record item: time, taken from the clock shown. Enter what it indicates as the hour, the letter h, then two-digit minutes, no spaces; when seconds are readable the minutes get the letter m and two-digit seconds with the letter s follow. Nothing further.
7h01
